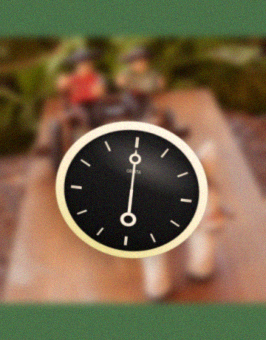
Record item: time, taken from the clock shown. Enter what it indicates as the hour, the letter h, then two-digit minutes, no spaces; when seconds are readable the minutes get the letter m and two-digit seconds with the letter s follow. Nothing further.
6h00
